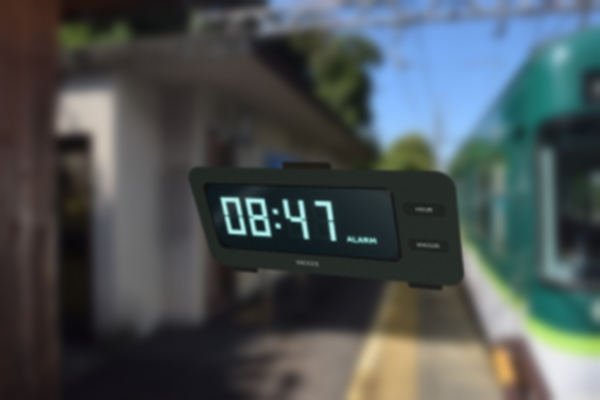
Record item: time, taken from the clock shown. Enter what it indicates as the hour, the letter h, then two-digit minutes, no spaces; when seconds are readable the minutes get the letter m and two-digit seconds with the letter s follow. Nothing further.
8h47
